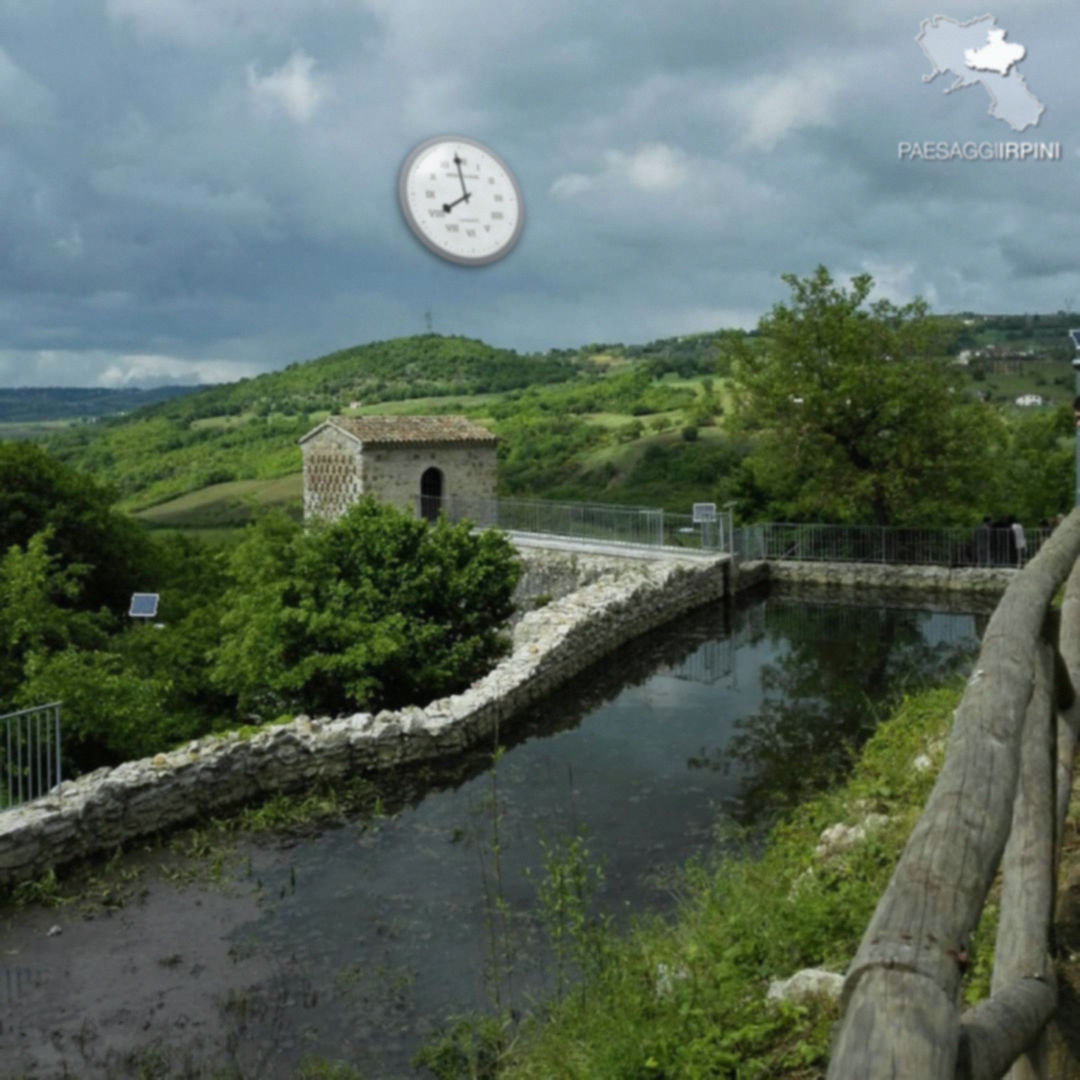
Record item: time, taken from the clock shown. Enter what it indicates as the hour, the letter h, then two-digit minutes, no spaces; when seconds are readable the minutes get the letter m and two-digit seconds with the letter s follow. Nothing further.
7h59
